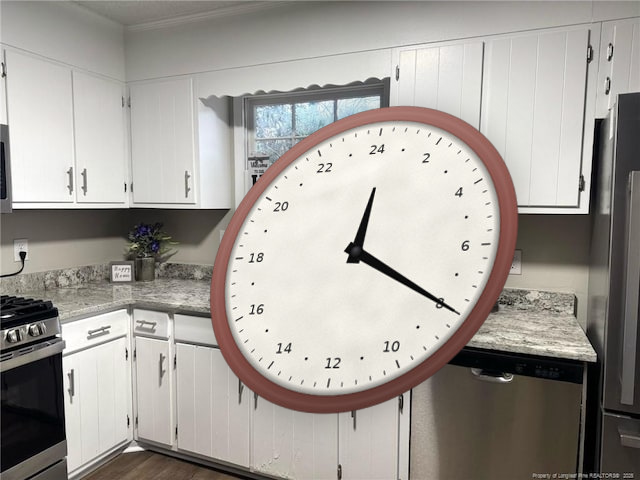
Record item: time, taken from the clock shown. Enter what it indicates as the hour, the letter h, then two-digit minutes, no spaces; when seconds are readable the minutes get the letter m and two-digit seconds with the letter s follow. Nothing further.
0h20
